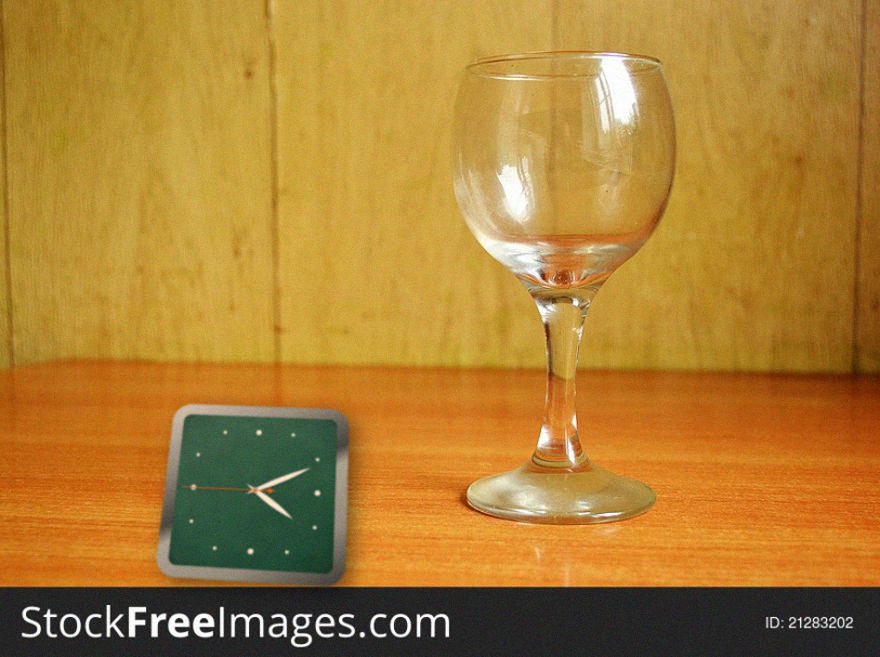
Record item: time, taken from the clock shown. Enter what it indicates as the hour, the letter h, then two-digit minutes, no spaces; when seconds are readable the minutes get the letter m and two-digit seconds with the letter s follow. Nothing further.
4h10m45s
